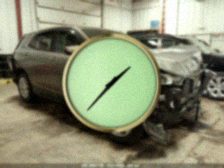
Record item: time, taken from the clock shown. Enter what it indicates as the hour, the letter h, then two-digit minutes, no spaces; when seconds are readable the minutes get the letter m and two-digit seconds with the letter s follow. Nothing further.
1h37
